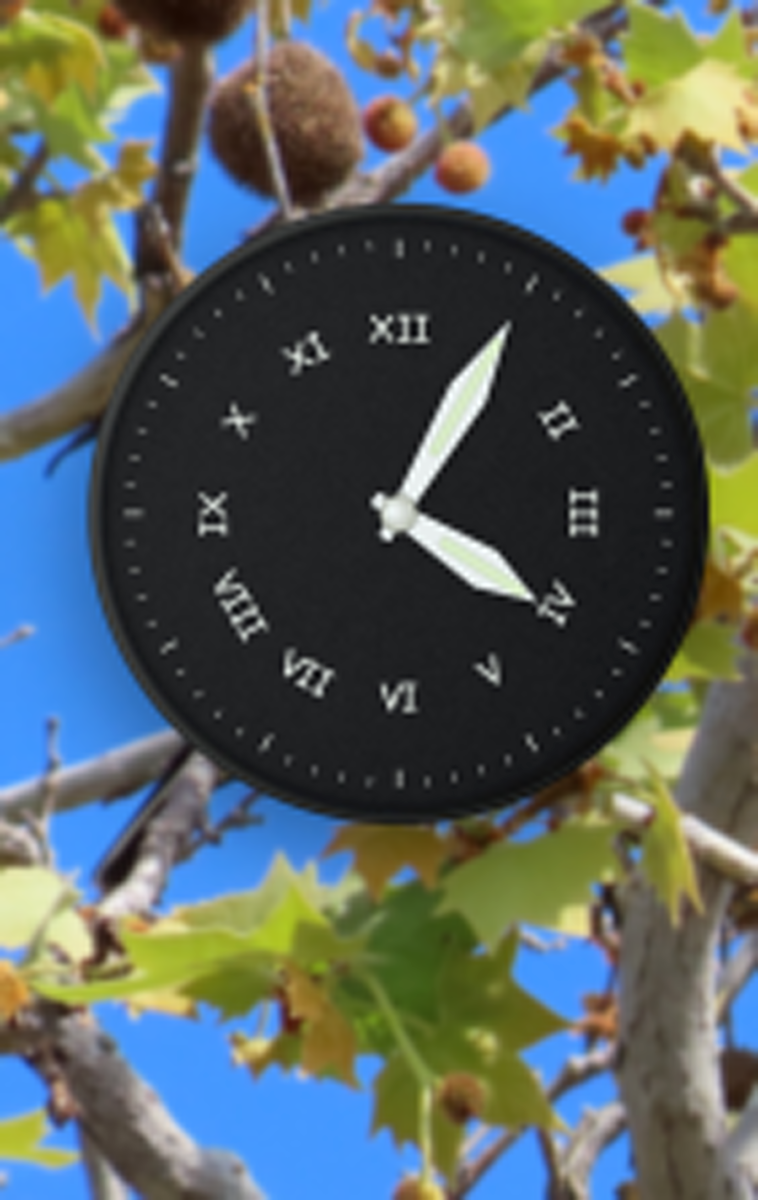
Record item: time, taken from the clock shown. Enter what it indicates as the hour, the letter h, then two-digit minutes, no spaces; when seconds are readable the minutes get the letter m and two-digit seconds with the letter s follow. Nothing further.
4h05
